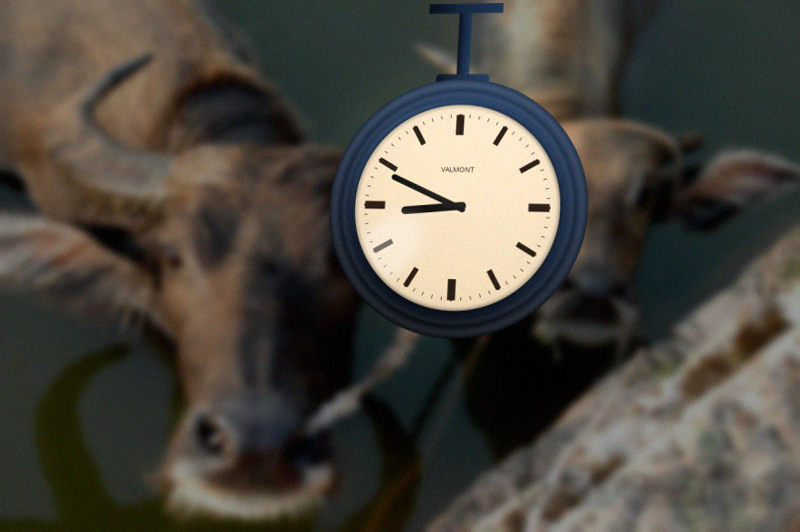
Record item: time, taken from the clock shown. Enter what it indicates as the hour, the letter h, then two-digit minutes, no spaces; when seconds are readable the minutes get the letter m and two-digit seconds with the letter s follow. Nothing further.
8h49
